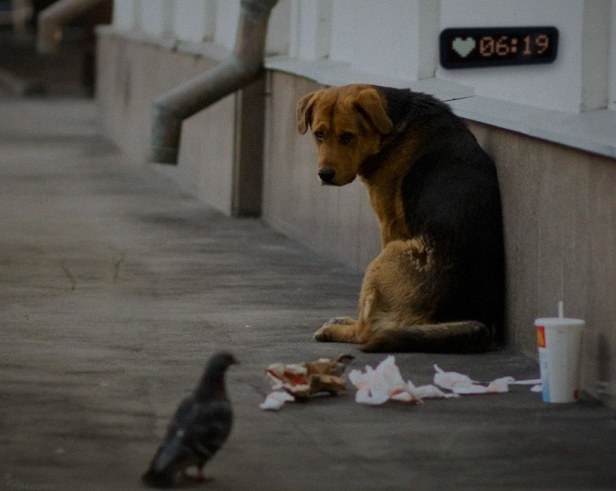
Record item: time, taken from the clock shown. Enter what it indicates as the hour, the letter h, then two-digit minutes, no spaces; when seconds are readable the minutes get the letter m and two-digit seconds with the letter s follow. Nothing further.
6h19
